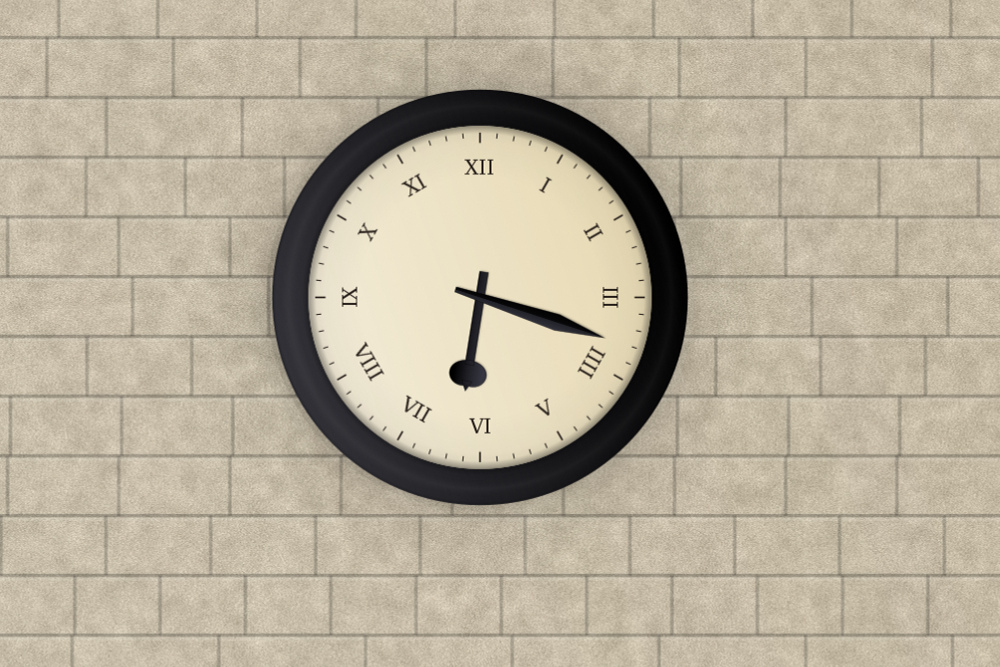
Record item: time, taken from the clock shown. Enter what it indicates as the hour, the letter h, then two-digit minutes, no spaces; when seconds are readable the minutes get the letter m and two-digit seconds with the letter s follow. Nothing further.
6h18
